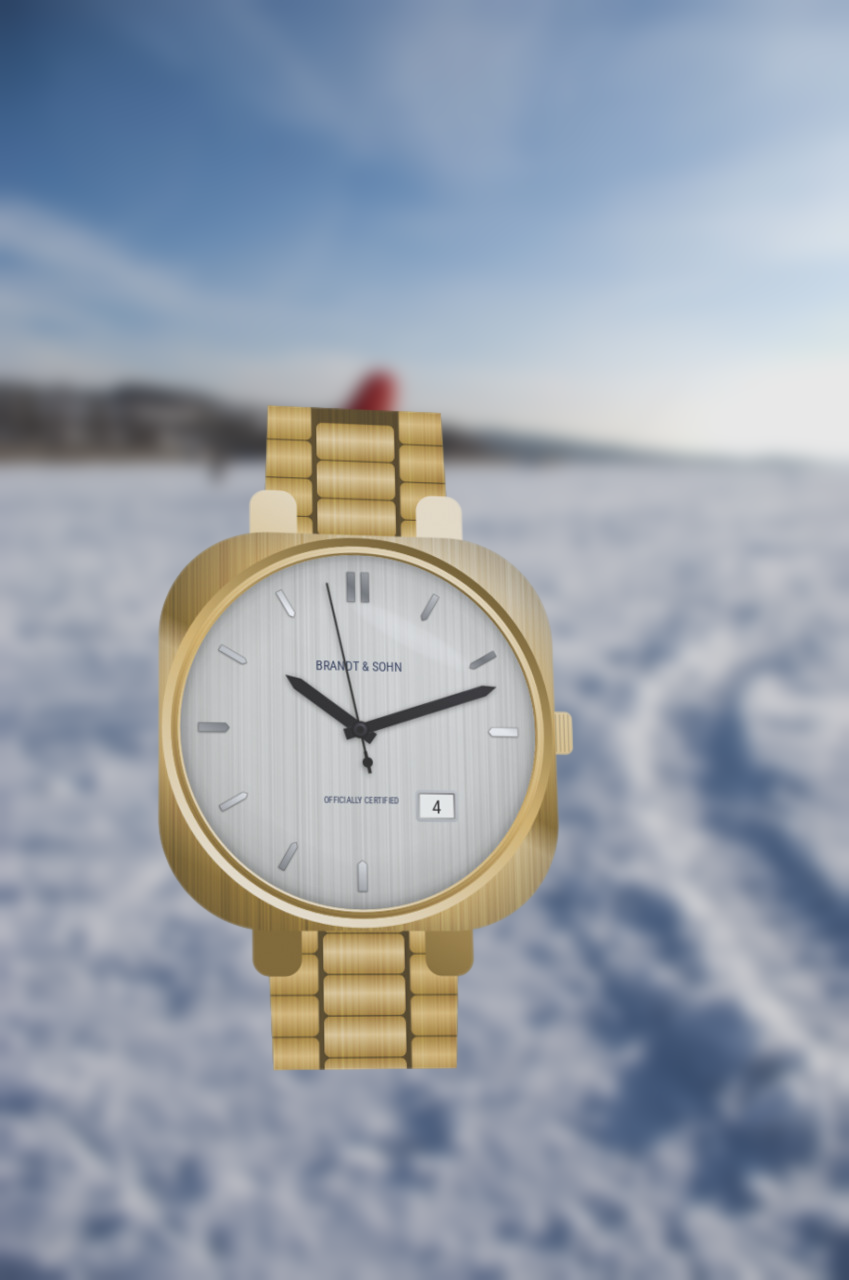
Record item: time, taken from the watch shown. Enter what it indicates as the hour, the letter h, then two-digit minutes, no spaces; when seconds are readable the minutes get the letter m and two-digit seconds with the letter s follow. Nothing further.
10h11m58s
